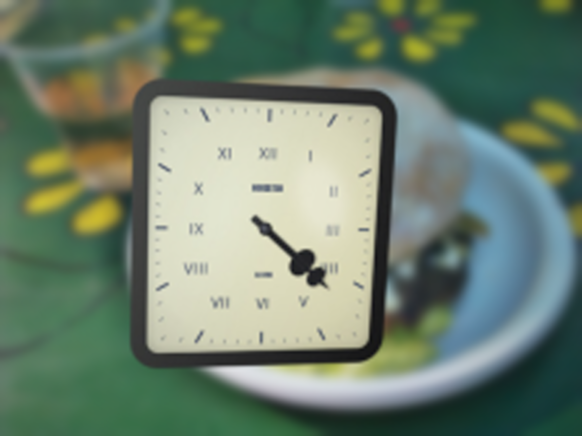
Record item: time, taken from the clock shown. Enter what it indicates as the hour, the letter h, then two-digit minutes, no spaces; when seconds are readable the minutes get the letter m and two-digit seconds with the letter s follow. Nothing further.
4h22
